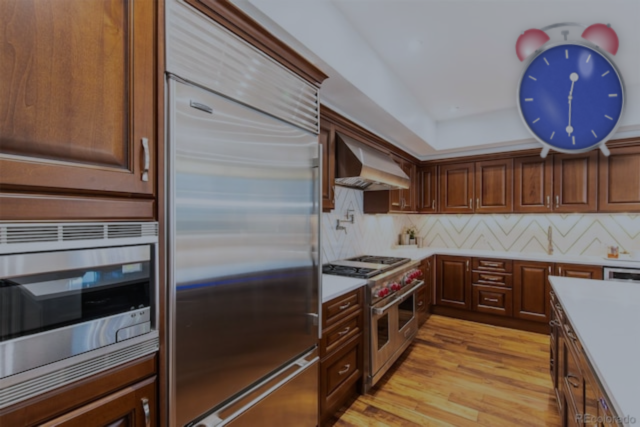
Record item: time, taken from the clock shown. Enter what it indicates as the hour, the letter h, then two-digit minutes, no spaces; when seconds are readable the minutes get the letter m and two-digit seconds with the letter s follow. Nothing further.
12h31
